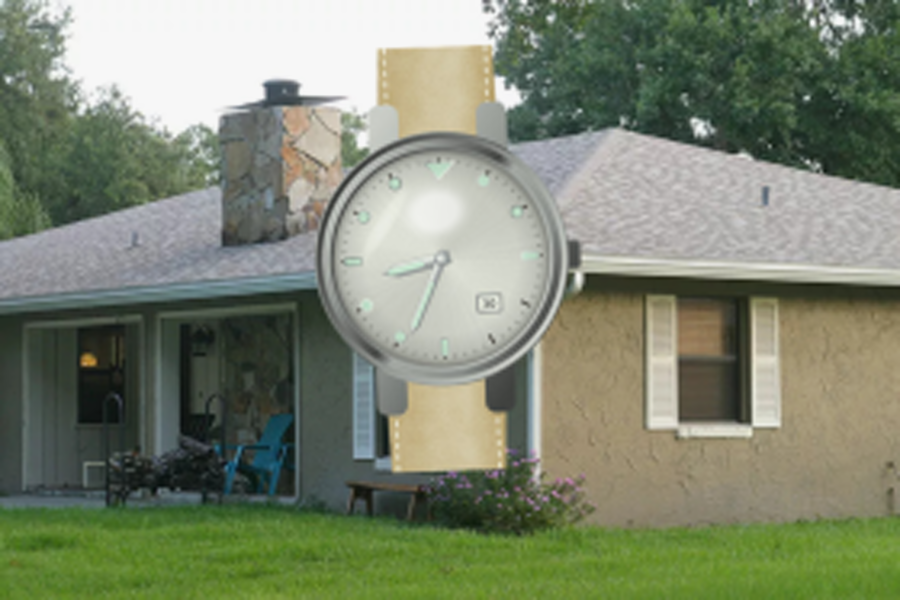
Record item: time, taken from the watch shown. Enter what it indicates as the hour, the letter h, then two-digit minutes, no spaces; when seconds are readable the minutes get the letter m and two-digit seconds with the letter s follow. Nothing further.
8h34
